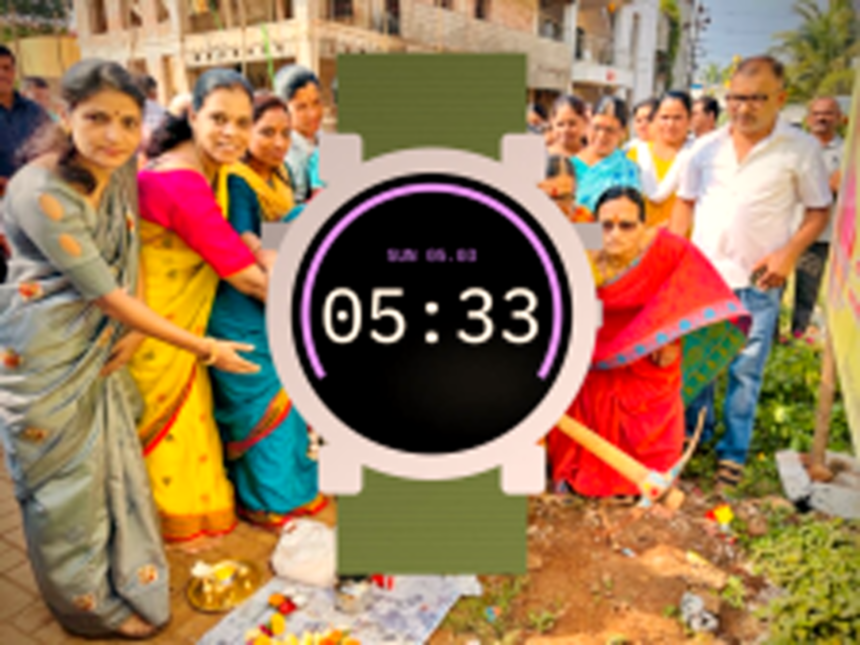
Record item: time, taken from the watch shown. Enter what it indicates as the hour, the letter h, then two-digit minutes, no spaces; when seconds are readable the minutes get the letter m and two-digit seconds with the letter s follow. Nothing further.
5h33
